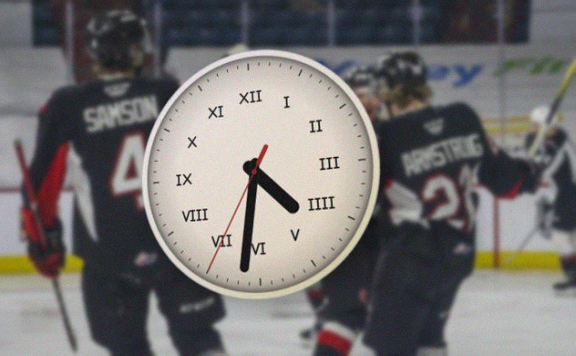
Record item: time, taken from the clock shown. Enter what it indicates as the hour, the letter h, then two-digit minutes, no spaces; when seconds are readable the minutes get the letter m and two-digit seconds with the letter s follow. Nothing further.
4h31m35s
